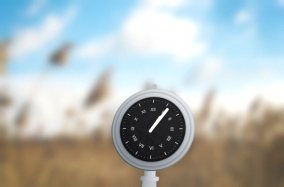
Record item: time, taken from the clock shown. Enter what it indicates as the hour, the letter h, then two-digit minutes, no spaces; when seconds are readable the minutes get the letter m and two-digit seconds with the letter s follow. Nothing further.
1h06
